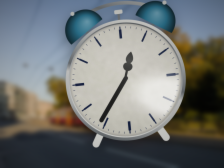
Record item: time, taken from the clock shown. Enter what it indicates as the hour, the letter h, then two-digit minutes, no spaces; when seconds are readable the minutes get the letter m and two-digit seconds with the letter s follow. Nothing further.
12h36
